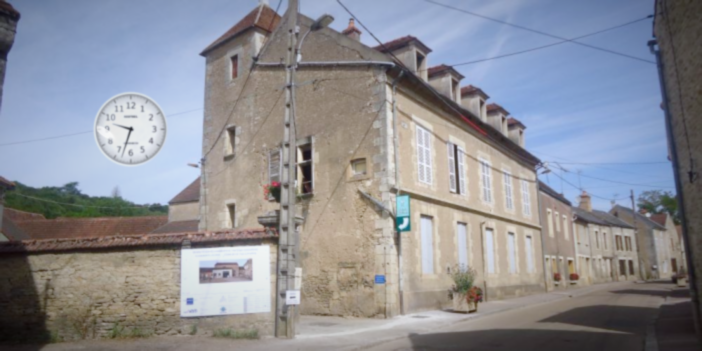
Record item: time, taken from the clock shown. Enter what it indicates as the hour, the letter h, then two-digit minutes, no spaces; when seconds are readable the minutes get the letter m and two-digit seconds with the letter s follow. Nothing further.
9h33
